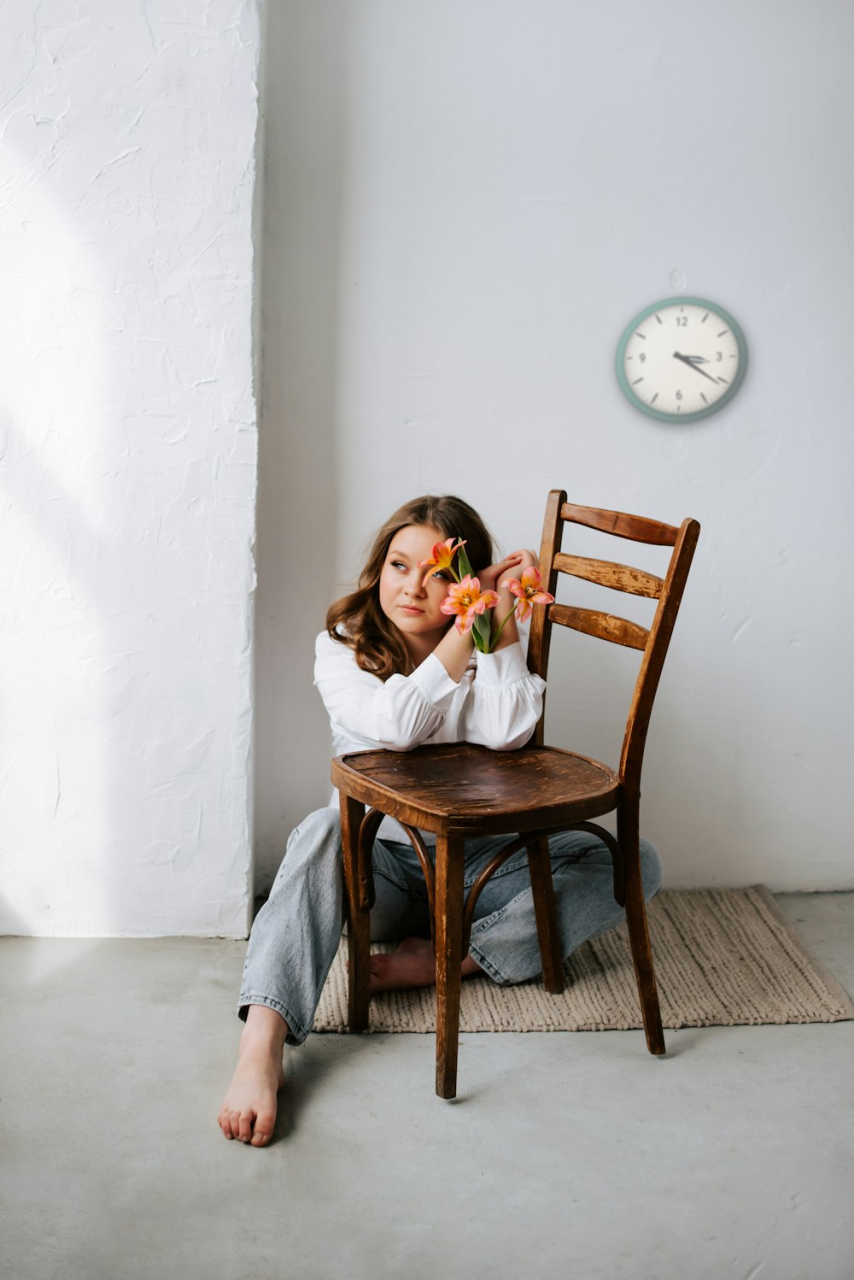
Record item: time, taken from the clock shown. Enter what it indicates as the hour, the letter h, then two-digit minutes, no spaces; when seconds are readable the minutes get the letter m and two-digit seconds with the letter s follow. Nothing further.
3h21
